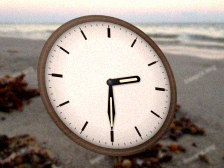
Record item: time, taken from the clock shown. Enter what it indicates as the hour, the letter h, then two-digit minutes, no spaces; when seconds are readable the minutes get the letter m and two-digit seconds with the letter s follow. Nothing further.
2h30
